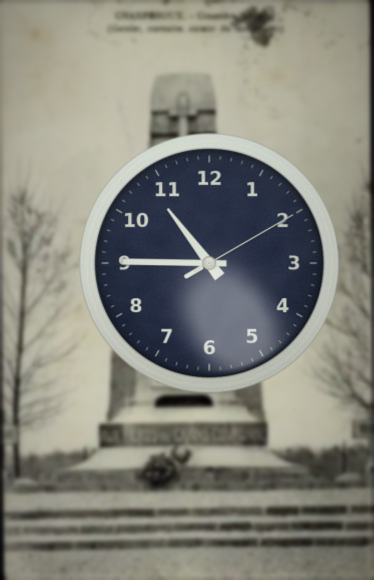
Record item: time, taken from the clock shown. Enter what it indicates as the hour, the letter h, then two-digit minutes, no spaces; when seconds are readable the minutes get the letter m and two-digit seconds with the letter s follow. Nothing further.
10h45m10s
